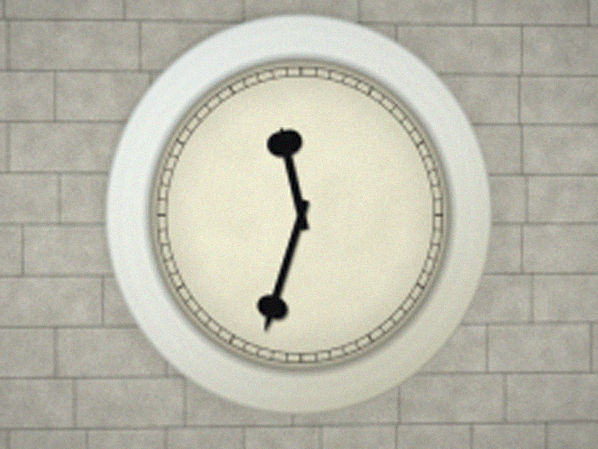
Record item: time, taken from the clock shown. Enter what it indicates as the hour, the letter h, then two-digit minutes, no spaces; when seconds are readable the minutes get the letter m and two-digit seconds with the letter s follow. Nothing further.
11h33
